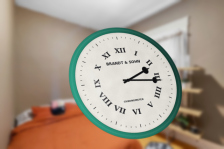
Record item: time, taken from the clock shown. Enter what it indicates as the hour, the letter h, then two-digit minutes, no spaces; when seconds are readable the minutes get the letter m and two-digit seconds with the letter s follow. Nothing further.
2h16
